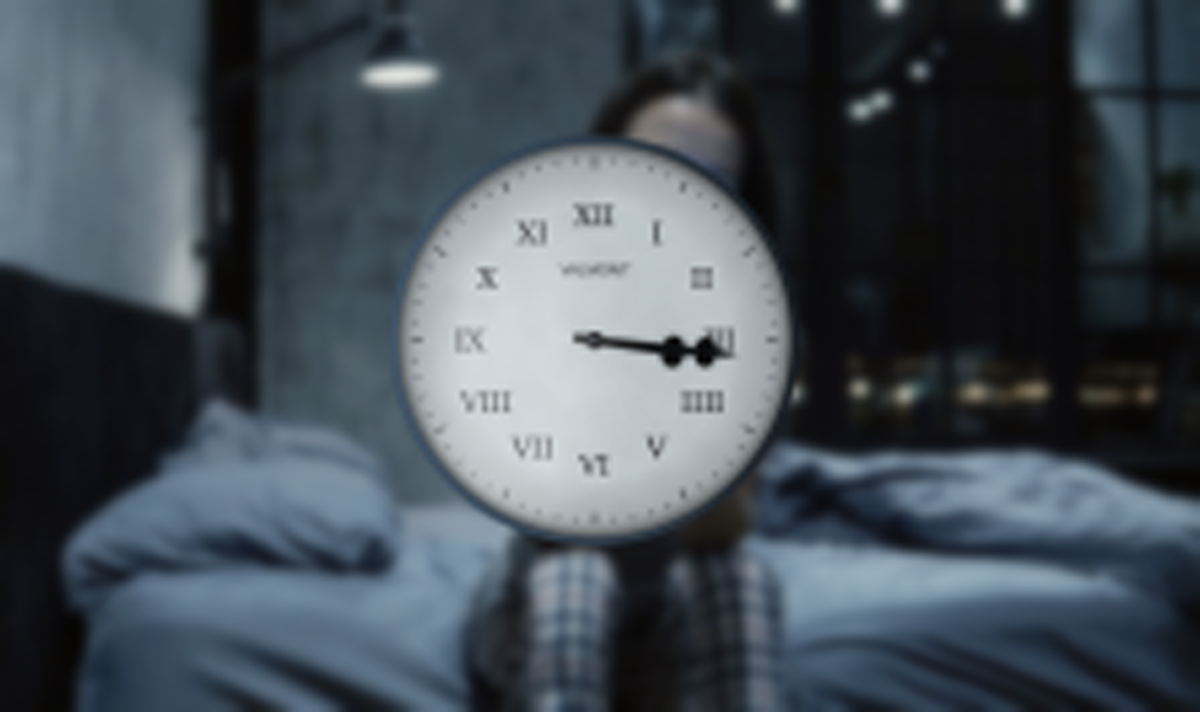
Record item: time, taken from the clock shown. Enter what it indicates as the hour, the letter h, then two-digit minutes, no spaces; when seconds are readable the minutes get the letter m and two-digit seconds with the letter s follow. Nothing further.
3h16
